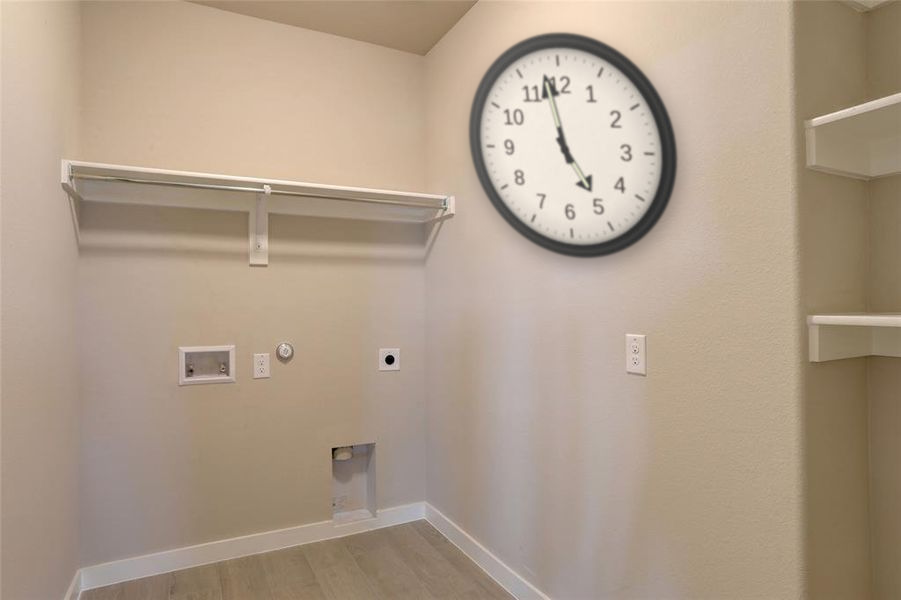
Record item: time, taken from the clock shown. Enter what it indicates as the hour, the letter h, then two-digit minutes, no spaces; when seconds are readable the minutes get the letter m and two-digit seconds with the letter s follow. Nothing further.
4h58
